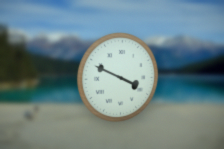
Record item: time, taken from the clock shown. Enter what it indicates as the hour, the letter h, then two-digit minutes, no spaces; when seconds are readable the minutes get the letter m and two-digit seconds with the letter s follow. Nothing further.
3h49
